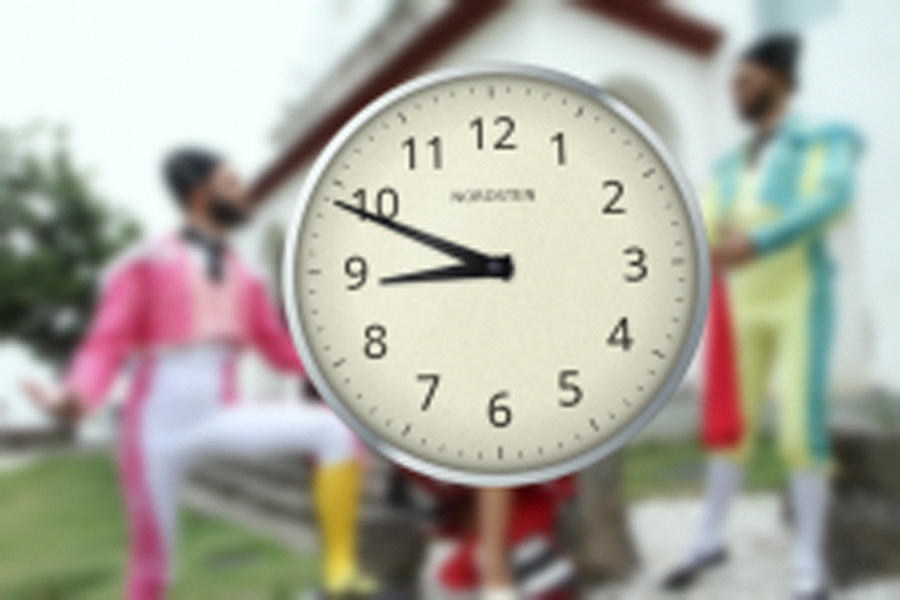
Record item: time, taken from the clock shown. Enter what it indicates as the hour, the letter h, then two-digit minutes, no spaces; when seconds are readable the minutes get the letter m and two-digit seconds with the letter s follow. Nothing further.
8h49
